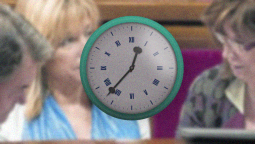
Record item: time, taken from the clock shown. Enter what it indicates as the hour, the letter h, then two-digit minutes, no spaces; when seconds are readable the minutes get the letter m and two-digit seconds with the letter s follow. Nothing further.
12h37
